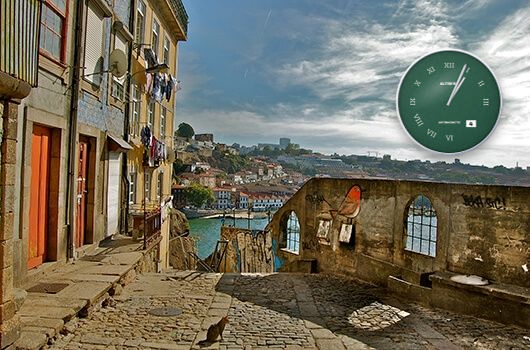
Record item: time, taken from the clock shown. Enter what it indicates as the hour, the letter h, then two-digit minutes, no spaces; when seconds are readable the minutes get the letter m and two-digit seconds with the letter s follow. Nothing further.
1h04
